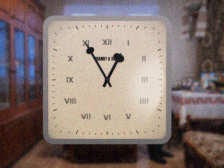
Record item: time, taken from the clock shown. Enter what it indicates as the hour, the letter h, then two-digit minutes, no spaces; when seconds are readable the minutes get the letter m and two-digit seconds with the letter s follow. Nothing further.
12h55
